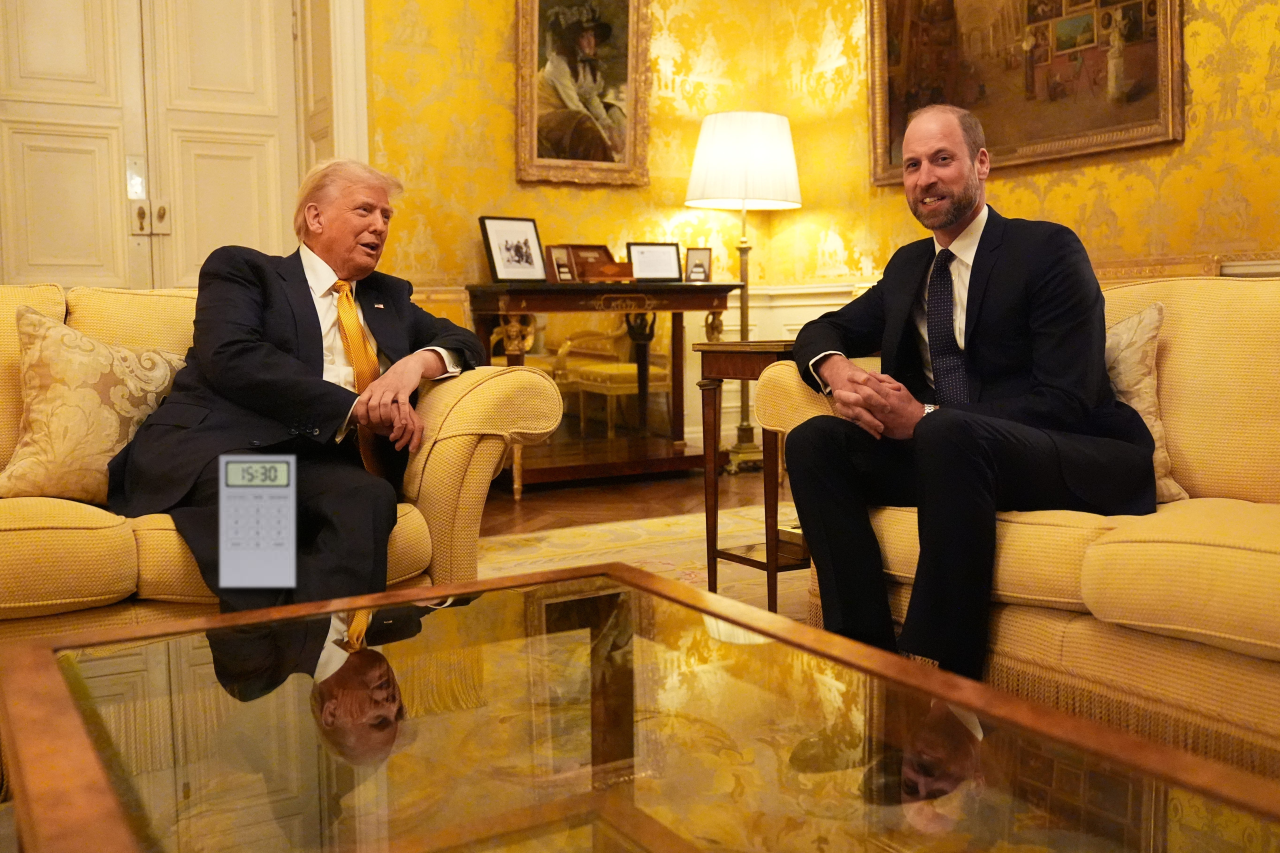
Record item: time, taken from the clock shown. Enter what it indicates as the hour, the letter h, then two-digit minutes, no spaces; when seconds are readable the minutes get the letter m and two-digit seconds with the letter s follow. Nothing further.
15h30
